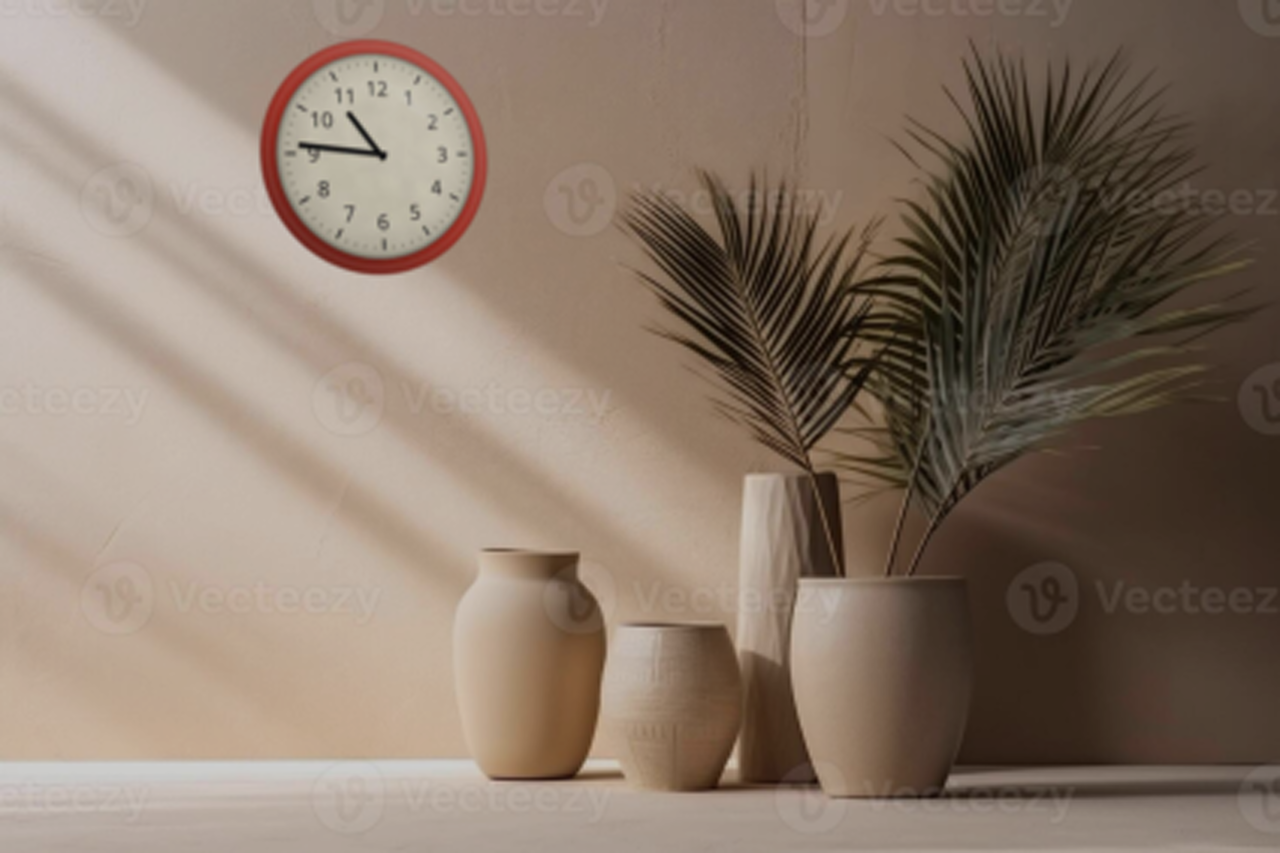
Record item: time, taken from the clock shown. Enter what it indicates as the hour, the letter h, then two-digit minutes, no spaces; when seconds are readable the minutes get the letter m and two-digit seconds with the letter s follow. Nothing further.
10h46
